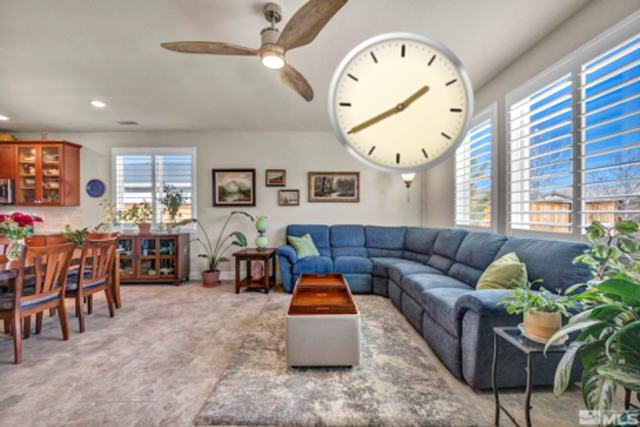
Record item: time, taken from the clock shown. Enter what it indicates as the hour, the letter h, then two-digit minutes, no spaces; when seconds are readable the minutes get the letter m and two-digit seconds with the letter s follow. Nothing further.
1h40
